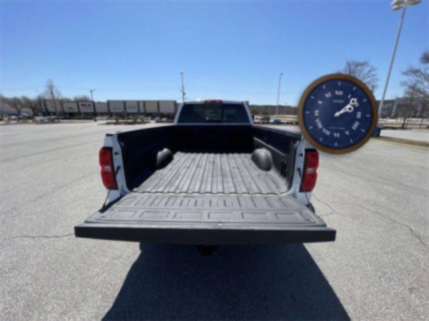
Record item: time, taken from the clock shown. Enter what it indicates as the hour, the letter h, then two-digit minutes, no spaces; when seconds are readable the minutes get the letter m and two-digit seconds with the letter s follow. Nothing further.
2h08
